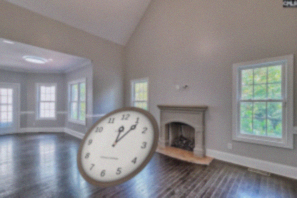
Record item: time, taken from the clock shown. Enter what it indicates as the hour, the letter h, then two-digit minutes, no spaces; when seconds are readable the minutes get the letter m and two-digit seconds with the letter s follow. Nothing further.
12h06
